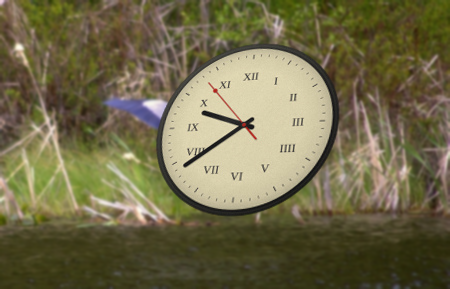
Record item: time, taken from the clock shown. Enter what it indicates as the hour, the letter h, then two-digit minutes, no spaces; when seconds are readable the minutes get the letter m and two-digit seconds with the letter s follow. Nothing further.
9h38m53s
